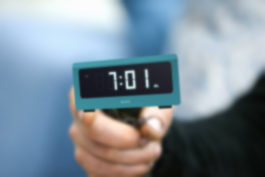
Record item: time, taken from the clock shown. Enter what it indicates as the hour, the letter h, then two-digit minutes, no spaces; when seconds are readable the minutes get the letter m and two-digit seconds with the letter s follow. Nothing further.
7h01
